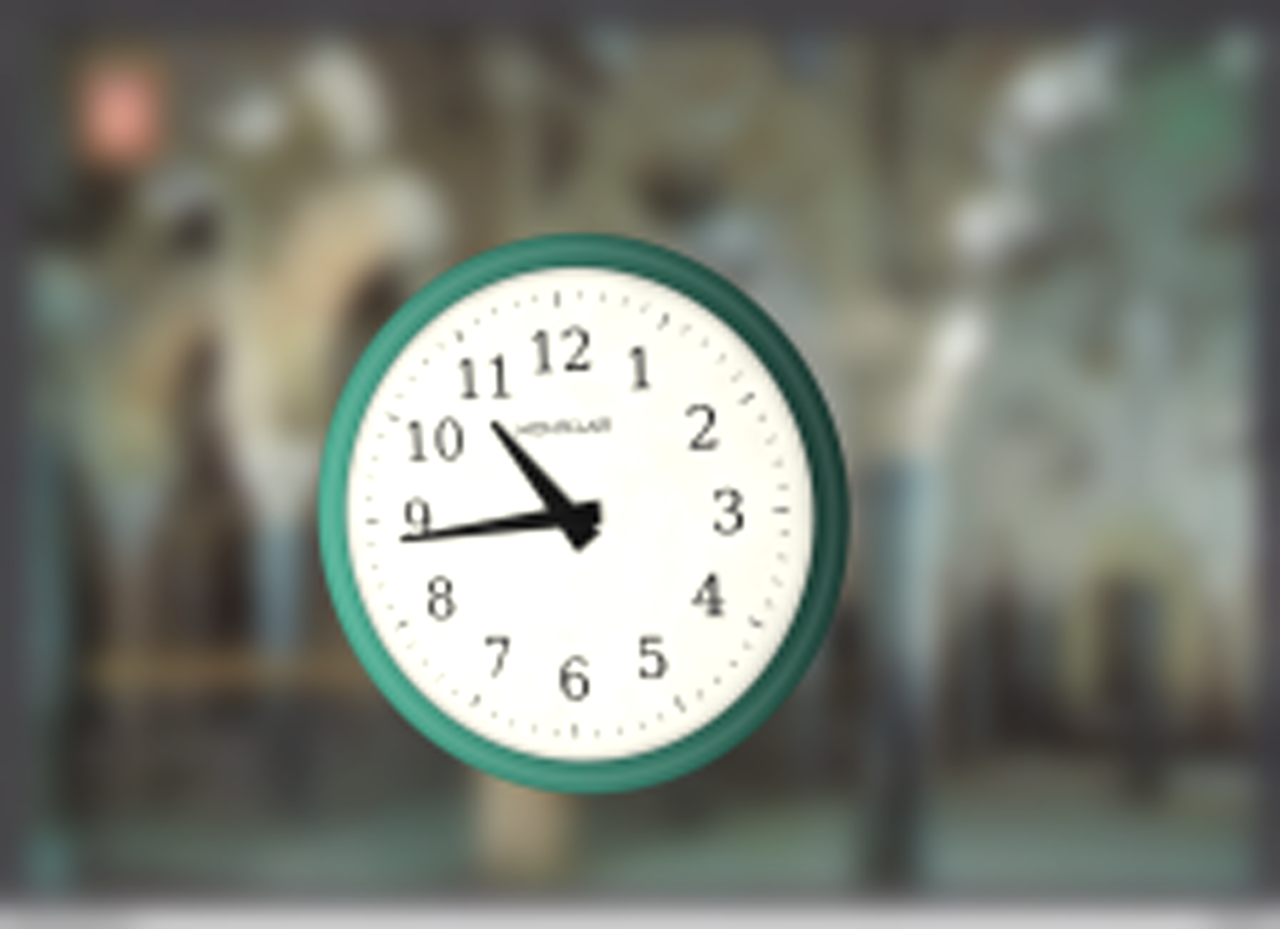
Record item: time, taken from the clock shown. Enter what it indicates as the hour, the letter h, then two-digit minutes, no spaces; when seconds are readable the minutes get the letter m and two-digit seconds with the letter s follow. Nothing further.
10h44
